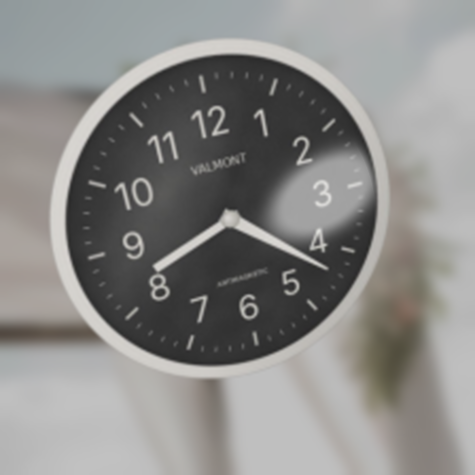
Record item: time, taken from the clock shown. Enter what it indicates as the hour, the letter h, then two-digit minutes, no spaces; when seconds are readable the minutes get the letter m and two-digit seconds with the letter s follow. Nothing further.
8h22
